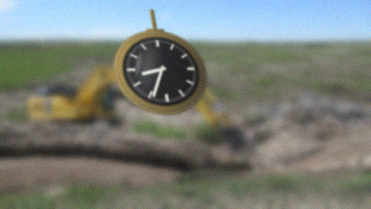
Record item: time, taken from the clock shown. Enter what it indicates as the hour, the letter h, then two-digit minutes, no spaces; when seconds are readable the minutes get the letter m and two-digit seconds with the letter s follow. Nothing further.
8h34
